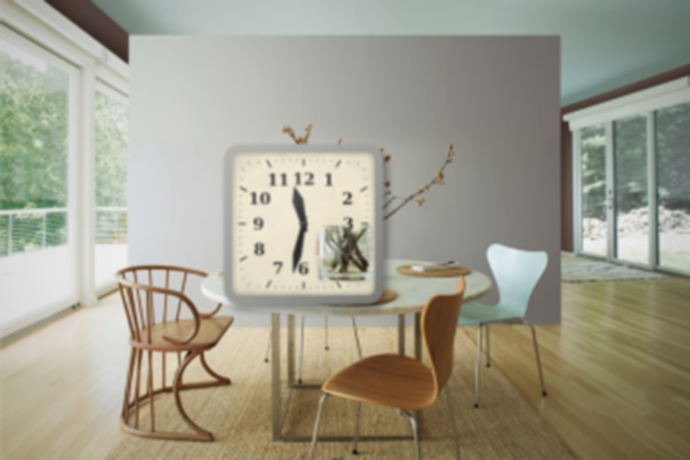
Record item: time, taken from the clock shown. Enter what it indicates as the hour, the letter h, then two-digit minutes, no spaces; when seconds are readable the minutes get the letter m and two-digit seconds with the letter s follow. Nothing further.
11h32
